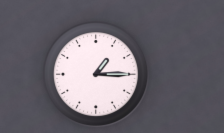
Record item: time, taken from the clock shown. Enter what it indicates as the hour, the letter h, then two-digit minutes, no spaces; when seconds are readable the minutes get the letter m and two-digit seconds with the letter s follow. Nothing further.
1h15
